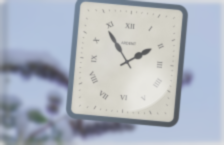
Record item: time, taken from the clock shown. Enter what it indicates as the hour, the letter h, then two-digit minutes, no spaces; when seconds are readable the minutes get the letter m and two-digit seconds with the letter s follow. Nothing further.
1h54
